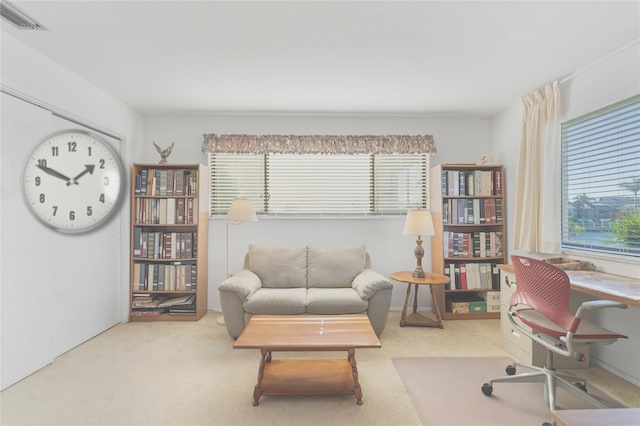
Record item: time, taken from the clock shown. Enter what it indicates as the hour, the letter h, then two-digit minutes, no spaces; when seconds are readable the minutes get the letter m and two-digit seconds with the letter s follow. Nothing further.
1h49
